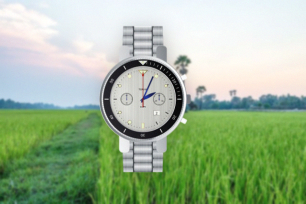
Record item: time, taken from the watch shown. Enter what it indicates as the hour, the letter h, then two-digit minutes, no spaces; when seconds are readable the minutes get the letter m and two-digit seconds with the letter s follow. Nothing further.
2h04
